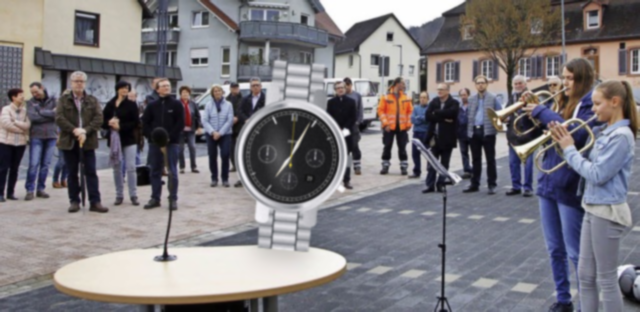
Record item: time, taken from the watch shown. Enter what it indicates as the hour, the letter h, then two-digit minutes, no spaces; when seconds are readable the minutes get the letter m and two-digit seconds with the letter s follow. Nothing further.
7h04
